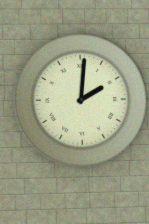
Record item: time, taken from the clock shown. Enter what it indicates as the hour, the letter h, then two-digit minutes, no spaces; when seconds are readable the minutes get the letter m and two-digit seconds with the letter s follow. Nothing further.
2h01
